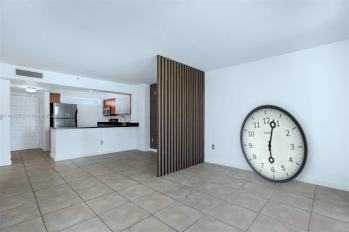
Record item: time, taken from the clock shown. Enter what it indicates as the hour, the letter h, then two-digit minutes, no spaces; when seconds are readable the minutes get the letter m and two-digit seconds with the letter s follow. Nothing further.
6h03
